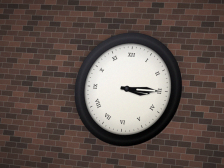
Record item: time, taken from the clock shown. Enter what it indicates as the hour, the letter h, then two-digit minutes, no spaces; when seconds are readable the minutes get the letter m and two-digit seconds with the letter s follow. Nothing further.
3h15
